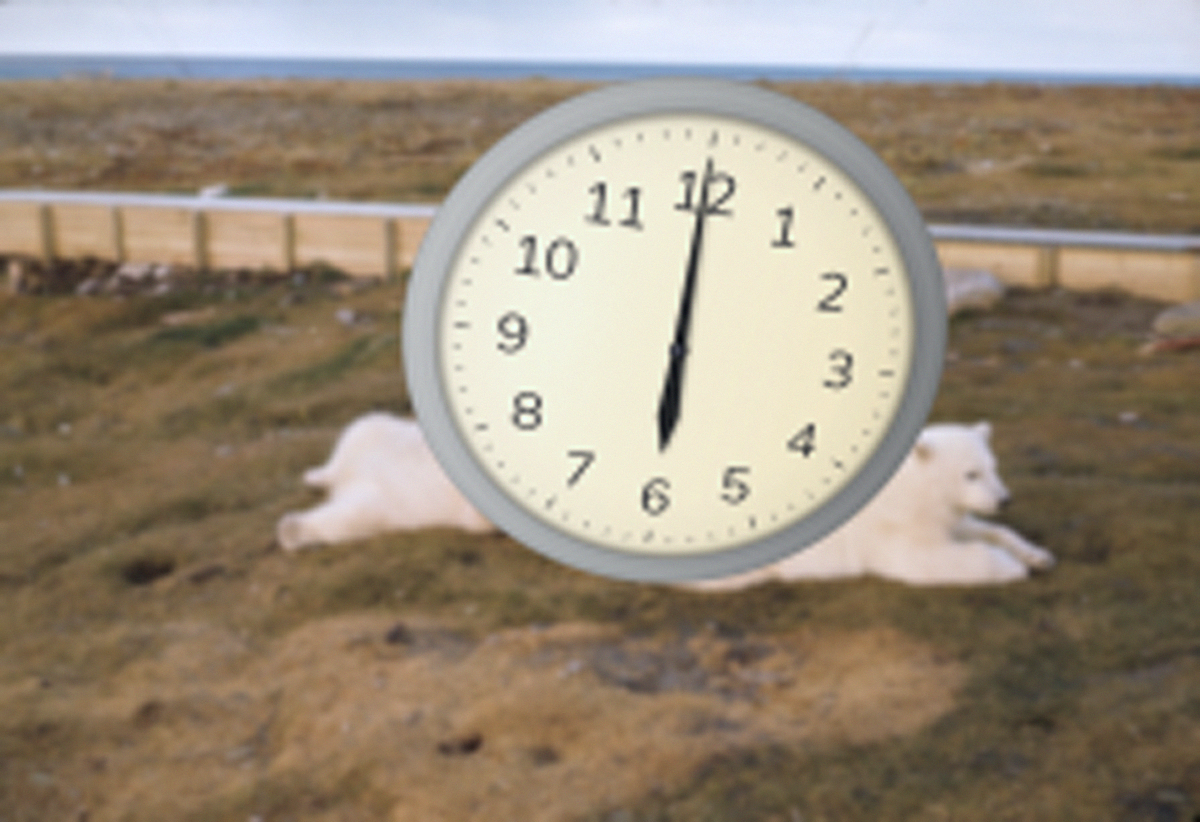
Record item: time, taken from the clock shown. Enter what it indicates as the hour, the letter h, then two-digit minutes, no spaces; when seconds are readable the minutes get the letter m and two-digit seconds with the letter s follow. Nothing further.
6h00
